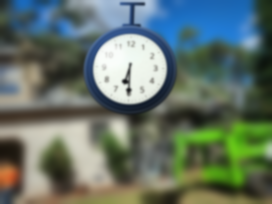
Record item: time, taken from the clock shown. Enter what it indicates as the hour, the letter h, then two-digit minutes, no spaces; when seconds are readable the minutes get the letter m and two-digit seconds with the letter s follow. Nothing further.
6h30
